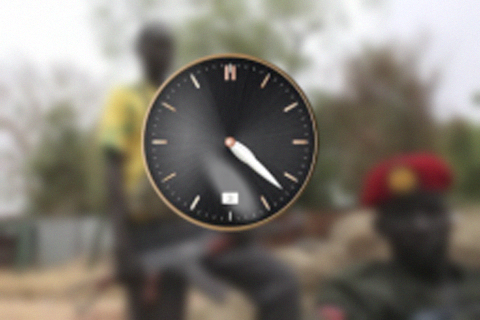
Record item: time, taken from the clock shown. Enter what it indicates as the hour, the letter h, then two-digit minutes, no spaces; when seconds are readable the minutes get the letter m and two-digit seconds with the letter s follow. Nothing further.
4h22
